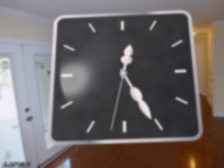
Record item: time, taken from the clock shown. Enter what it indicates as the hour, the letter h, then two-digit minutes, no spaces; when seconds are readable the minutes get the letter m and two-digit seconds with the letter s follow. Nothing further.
12h25m32s
